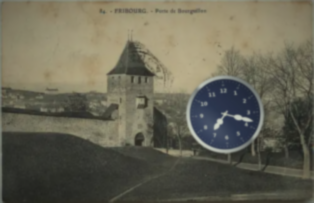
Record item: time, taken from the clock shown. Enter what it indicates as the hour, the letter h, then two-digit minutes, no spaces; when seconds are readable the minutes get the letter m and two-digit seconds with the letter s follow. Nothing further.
7h18
